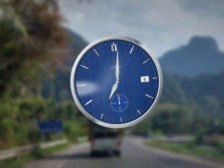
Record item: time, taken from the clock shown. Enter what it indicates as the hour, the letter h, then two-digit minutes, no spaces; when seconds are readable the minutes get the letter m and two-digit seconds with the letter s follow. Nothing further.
7h01
